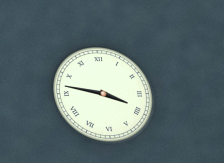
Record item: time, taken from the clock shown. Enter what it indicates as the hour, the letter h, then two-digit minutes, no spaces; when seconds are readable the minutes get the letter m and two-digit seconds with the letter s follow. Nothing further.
3h47
